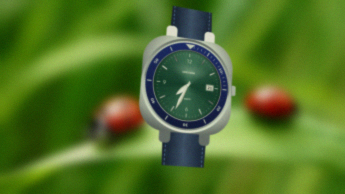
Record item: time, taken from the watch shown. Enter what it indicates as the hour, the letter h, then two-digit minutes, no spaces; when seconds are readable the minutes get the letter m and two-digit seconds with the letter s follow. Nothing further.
7h34
